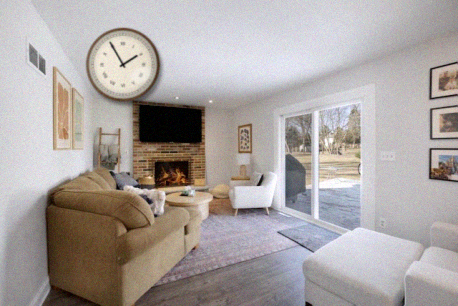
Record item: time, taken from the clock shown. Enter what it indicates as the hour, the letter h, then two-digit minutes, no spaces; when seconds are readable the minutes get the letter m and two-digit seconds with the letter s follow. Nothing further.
1h55
